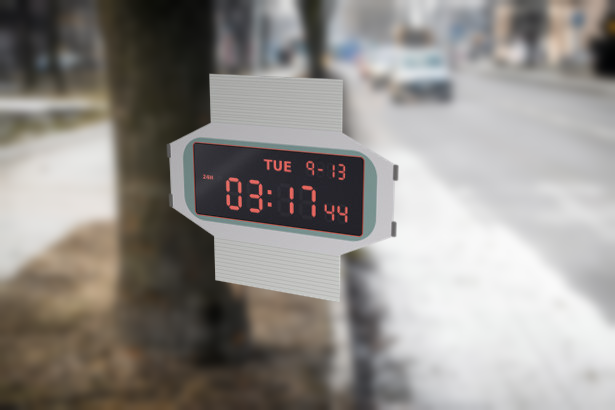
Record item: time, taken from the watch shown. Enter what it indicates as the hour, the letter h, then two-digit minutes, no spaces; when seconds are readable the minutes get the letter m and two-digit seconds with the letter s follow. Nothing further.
3h17m44s
